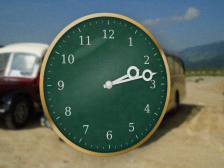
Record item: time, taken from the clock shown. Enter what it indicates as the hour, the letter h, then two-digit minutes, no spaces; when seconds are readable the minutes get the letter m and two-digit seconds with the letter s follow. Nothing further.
2h13
